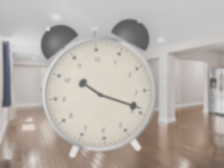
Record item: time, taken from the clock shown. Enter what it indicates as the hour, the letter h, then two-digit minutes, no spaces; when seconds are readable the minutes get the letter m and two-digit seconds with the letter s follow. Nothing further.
10h19
